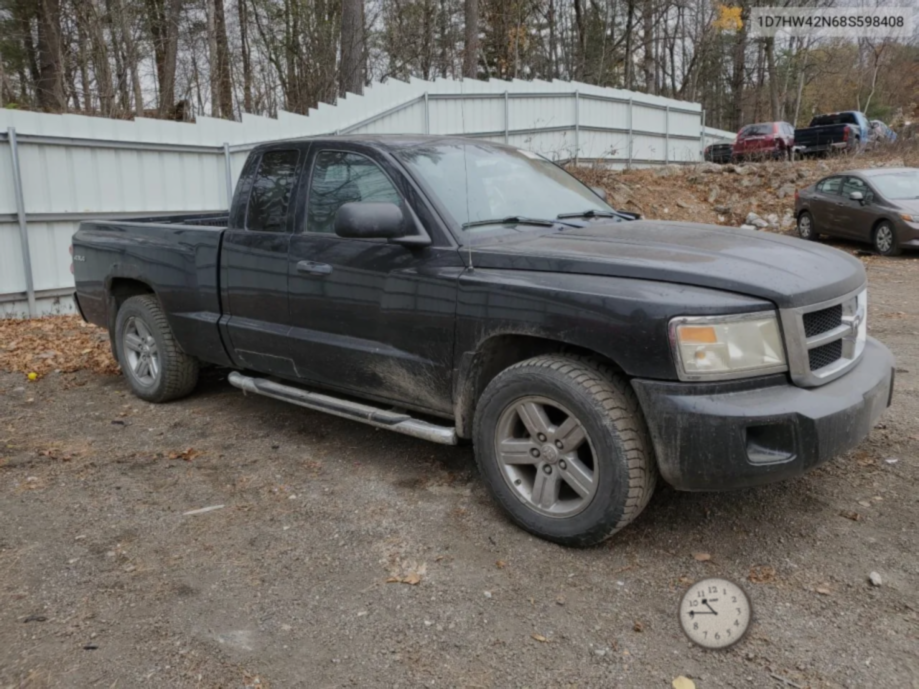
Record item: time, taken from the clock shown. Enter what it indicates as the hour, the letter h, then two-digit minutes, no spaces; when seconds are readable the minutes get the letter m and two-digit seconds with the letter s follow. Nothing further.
10h46
